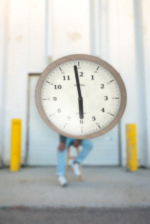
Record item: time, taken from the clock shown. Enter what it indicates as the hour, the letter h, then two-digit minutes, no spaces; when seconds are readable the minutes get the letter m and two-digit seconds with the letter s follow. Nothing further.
5h59
